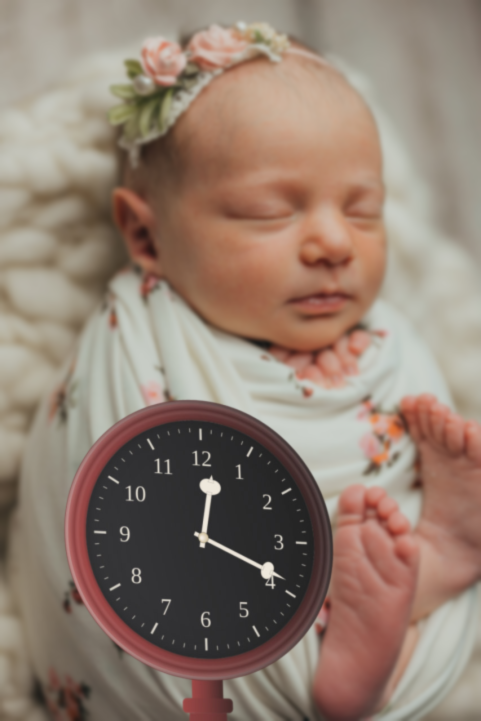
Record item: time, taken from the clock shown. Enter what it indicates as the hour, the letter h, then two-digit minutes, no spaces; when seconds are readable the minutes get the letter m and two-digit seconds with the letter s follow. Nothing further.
12h19
